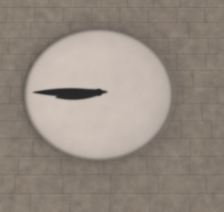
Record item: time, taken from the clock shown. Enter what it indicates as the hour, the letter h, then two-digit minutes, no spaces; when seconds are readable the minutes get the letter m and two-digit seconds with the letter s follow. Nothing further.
8h45
